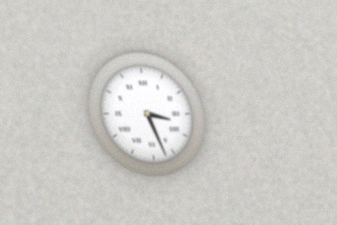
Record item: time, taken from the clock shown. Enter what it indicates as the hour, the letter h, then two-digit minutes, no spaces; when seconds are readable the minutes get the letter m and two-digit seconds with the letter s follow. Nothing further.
3h27
